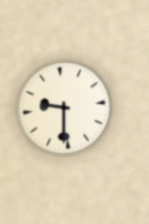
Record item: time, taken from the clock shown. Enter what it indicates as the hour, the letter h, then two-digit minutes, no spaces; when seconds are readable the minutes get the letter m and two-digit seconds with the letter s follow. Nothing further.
9h31
